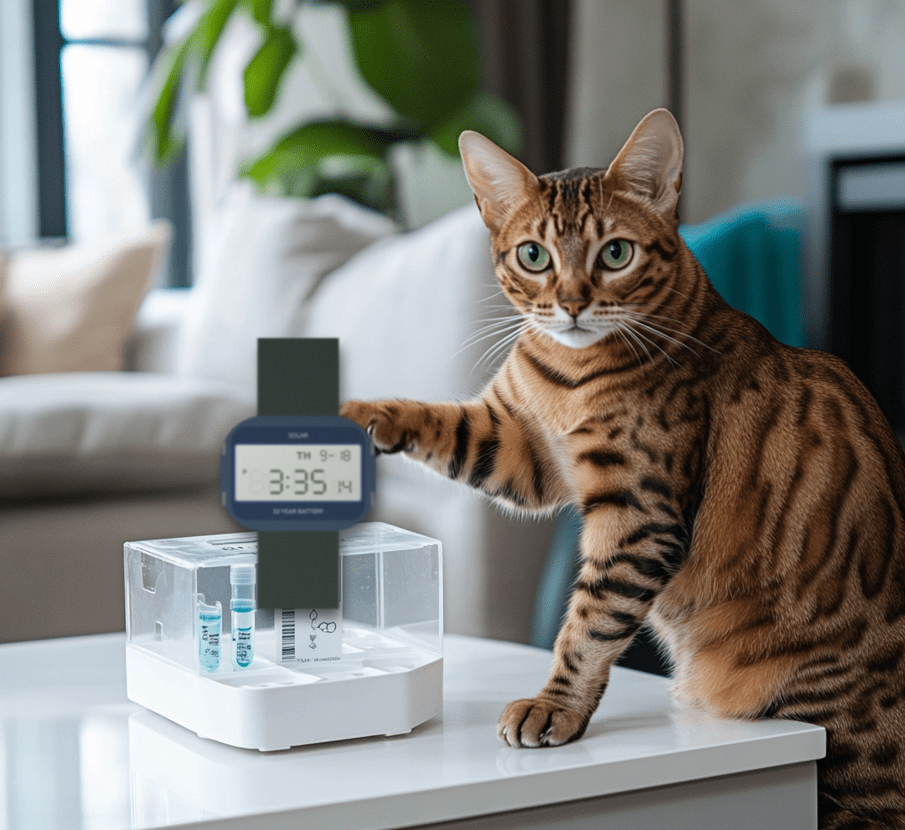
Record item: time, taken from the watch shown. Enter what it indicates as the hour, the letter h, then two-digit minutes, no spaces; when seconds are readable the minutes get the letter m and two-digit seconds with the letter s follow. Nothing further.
3h35m14s
